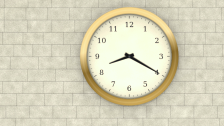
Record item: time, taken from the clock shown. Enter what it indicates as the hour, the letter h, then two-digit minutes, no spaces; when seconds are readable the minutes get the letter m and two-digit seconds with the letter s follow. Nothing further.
8h20
